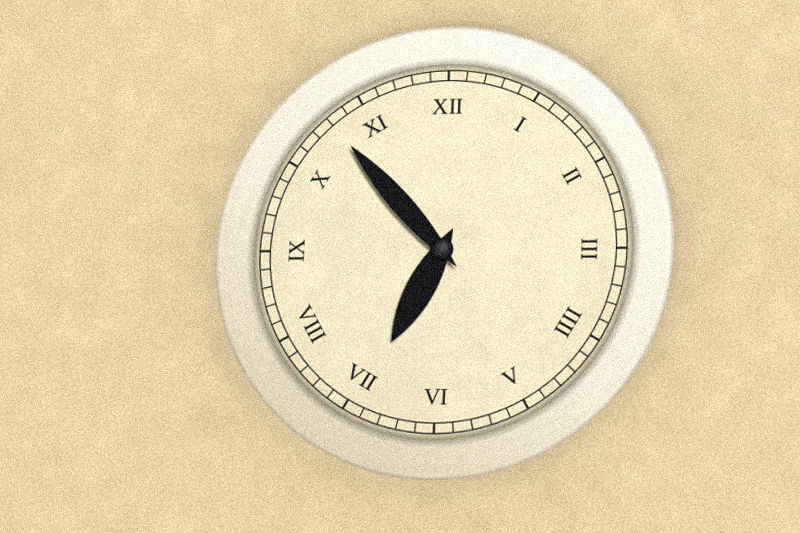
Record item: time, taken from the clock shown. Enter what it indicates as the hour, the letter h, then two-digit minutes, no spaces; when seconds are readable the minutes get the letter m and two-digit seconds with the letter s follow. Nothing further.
6h53
